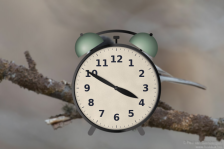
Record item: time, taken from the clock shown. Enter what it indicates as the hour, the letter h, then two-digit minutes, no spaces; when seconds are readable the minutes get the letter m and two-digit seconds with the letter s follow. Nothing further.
3h50
